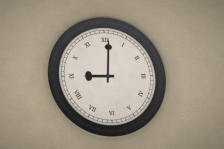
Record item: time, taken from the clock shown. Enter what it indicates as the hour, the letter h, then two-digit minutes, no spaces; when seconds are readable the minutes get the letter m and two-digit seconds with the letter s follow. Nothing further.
9h01
